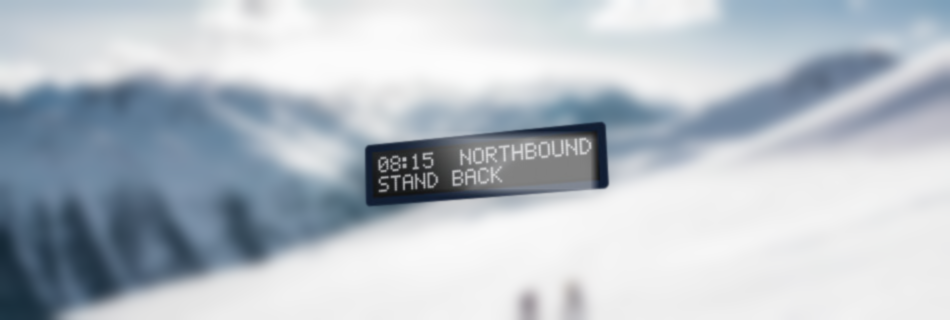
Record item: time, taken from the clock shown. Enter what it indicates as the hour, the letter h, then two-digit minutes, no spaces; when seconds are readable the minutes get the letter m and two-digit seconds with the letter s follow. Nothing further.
8h15
